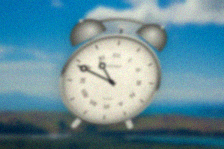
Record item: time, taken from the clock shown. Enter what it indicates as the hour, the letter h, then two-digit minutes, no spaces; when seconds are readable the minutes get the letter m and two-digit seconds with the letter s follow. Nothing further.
10h49
